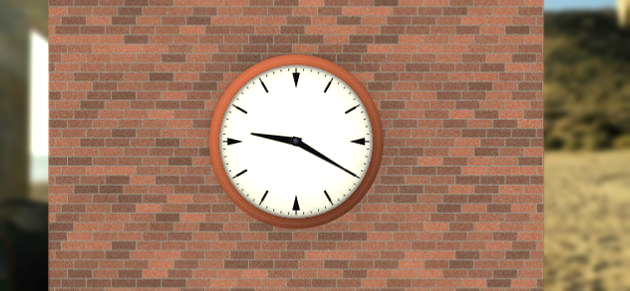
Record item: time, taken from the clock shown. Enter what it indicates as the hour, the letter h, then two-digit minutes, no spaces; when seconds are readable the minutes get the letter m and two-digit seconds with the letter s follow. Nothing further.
9h20
